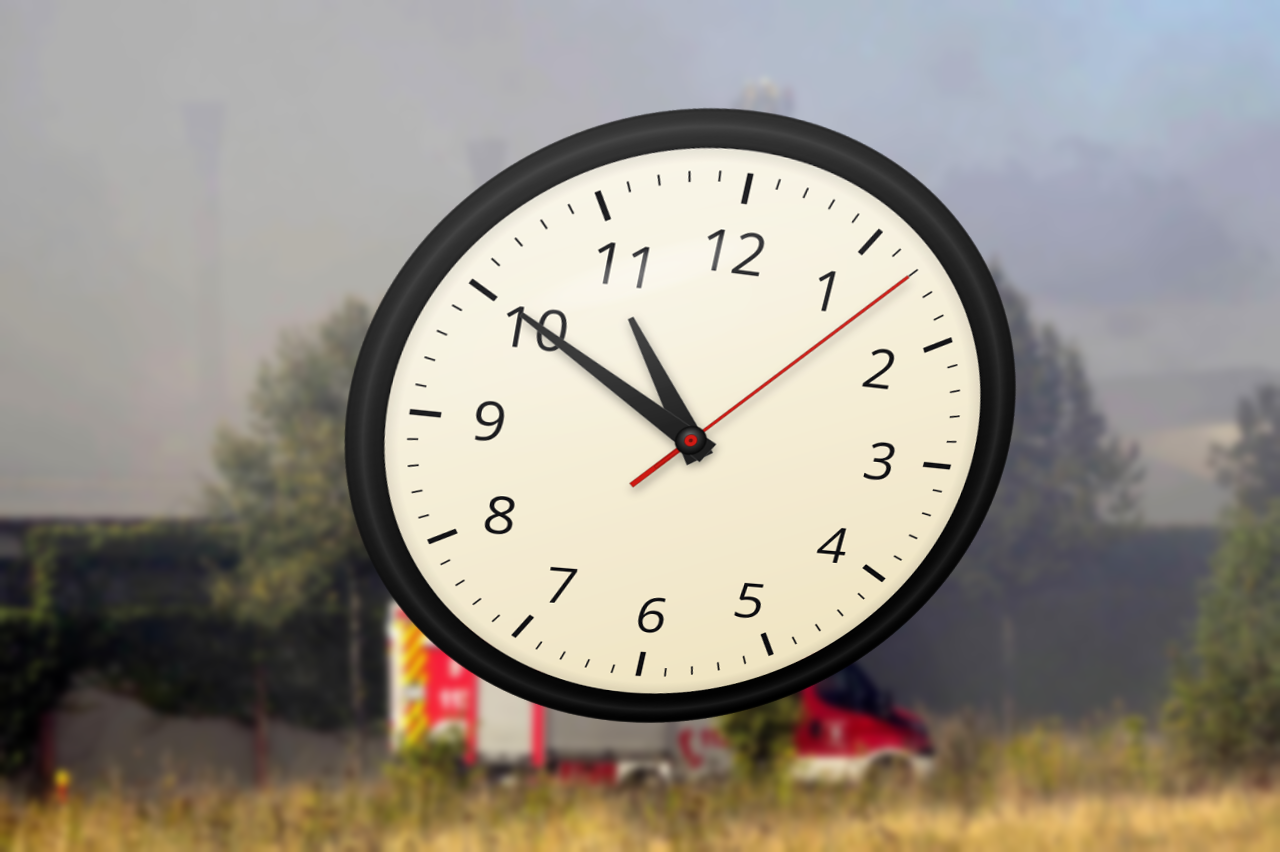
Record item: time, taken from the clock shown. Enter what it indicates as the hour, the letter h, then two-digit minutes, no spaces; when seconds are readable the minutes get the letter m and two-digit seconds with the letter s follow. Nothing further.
10h50m07s
